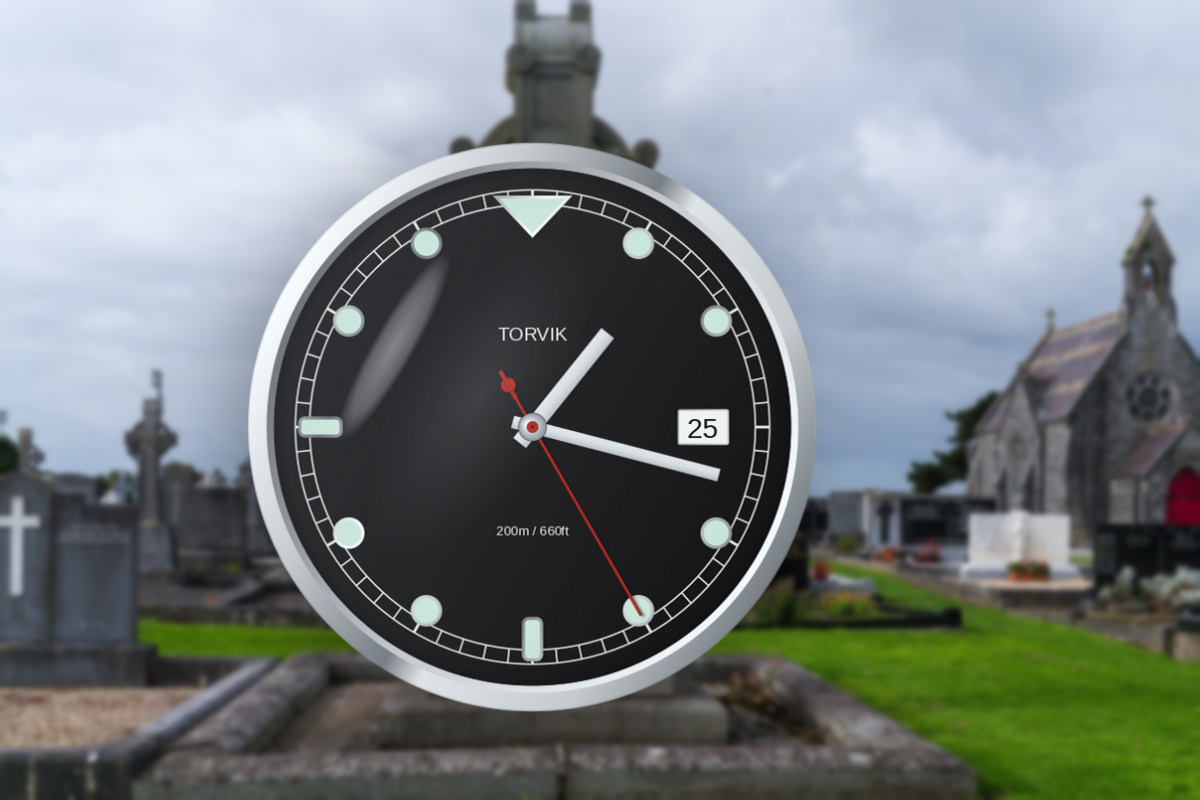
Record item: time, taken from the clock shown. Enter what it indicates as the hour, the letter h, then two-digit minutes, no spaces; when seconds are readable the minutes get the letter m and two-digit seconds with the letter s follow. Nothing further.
1h17m25s
